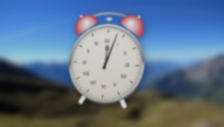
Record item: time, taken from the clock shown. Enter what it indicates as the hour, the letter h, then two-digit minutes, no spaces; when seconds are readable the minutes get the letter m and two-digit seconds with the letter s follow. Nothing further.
12h03
